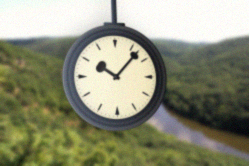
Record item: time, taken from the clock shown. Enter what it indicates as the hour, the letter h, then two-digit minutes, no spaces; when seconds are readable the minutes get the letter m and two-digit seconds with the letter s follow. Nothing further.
10h07
